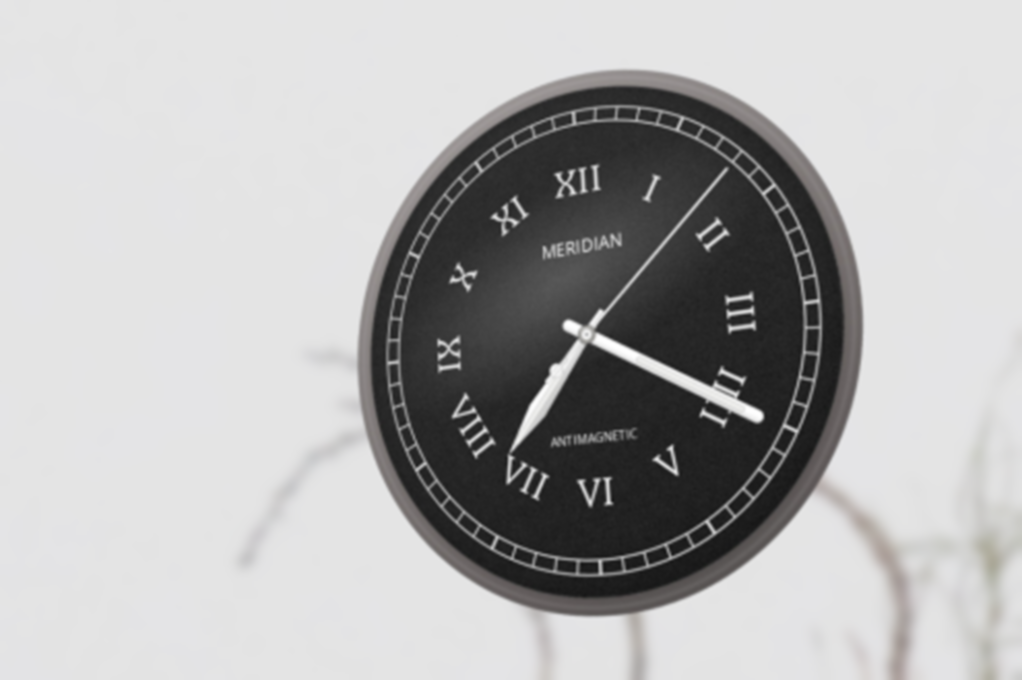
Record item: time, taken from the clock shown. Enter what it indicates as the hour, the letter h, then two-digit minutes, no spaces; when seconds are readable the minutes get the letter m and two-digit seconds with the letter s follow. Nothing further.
7h20m08s
